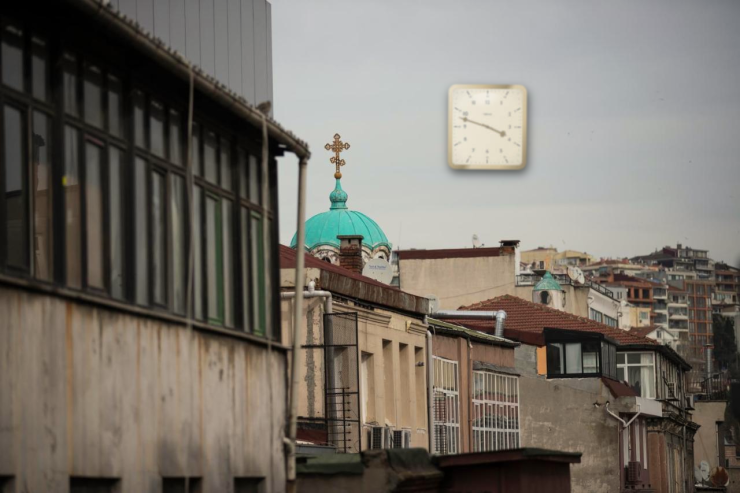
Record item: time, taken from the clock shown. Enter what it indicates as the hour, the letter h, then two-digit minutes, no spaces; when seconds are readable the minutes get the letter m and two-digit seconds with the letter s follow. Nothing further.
3h48
